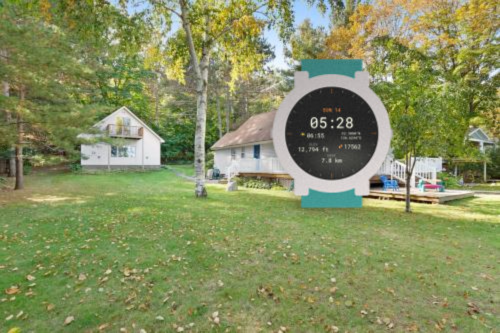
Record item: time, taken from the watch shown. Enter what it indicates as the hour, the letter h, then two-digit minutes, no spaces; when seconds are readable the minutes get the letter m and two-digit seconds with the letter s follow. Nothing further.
5h28
